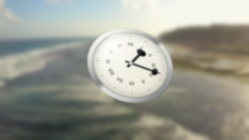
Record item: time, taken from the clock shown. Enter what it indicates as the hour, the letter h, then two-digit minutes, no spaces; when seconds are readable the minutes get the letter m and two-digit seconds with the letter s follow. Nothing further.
1h18
